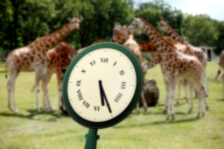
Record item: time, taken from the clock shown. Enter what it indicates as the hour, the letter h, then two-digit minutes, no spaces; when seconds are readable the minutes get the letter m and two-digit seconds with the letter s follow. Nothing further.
5h25
